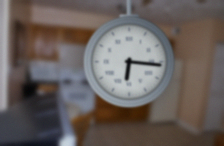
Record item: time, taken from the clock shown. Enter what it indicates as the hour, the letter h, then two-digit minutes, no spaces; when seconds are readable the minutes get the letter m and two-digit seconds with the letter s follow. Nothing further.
6h16
